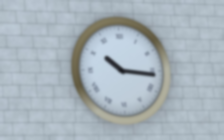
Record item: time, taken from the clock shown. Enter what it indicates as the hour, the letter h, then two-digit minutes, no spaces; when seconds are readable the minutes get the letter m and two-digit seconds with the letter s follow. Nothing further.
10h16
